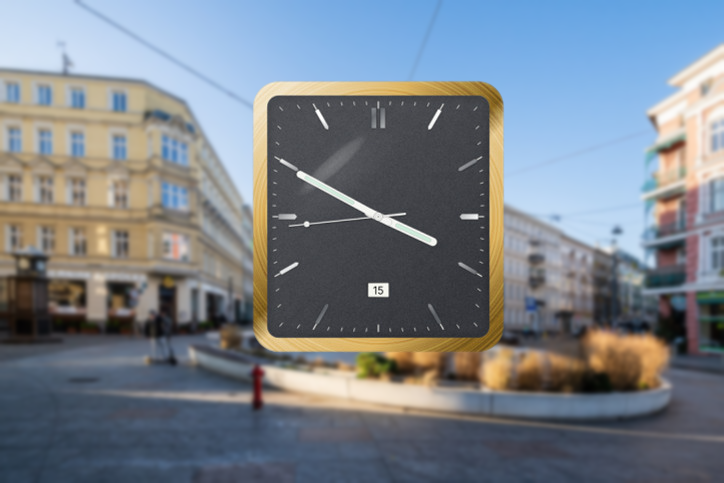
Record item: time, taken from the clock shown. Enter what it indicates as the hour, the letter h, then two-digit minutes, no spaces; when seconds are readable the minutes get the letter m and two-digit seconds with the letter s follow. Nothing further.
3h49m44s
